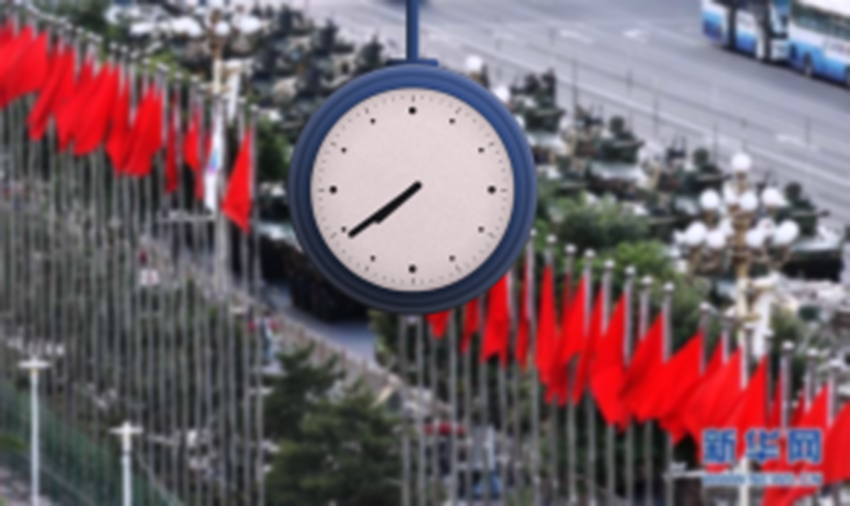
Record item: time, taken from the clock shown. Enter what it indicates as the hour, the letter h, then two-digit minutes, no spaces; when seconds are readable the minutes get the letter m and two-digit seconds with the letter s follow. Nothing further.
7h39
